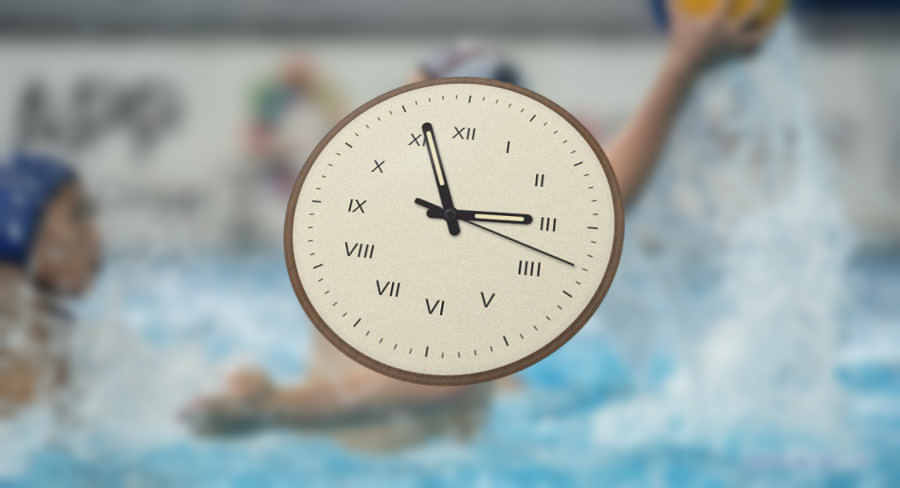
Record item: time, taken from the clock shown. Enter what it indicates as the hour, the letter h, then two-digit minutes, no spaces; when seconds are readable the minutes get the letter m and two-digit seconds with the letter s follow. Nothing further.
2h56m18s
